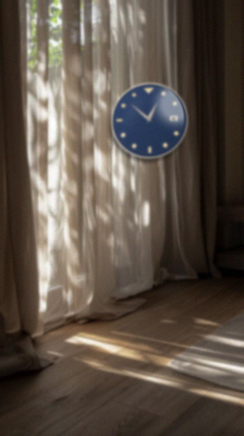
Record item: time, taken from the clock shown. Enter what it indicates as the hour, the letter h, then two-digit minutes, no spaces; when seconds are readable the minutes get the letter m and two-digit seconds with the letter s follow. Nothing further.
12h52
